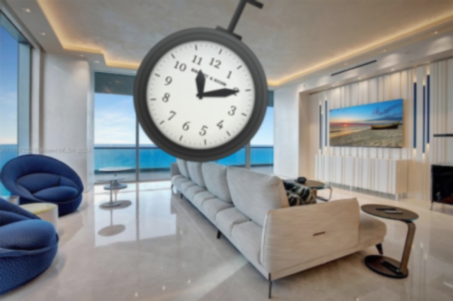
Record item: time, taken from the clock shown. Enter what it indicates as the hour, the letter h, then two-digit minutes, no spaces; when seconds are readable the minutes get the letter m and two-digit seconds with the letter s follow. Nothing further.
11h10
